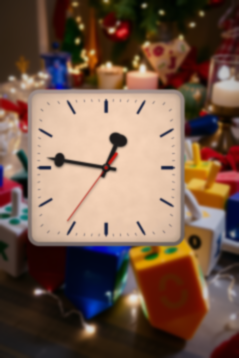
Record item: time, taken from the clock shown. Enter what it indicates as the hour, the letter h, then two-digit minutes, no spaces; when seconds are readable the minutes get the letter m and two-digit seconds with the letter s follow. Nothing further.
12h46m36s
